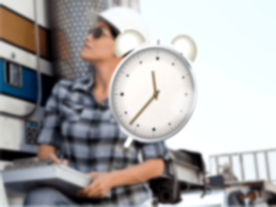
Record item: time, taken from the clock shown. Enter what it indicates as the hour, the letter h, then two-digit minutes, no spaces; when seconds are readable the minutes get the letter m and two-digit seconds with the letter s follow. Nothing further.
11h37
